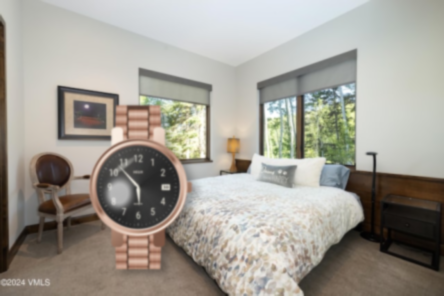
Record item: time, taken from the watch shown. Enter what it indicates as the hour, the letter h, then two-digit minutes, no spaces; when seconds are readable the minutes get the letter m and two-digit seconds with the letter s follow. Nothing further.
5h53
